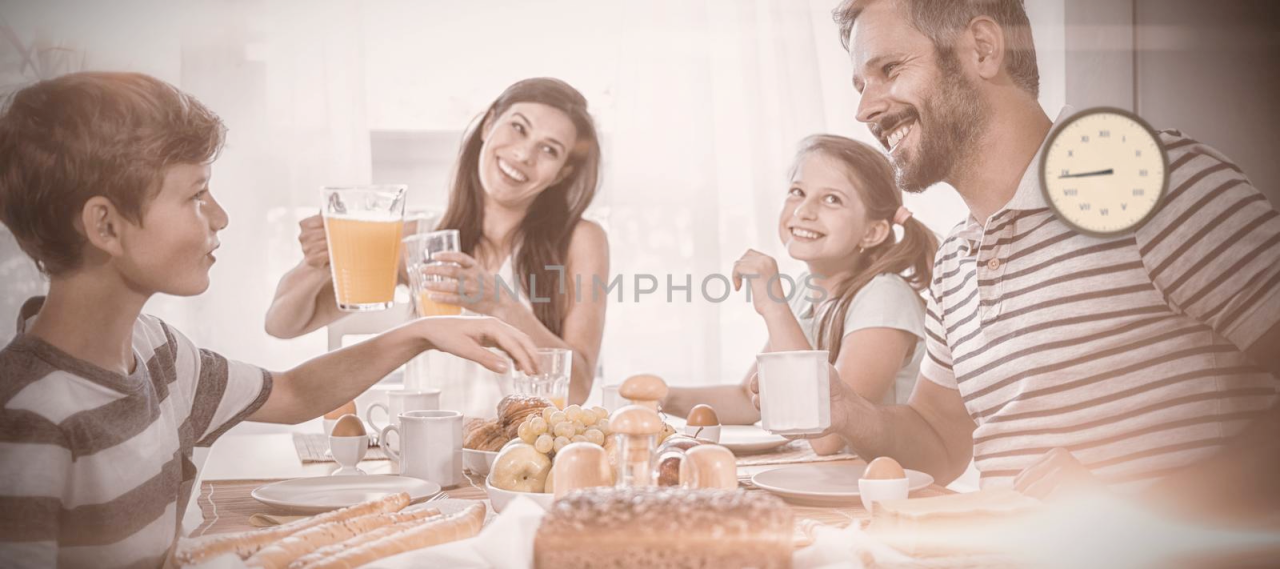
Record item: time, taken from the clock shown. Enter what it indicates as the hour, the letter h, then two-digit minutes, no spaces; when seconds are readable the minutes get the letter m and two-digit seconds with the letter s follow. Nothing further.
8h44
